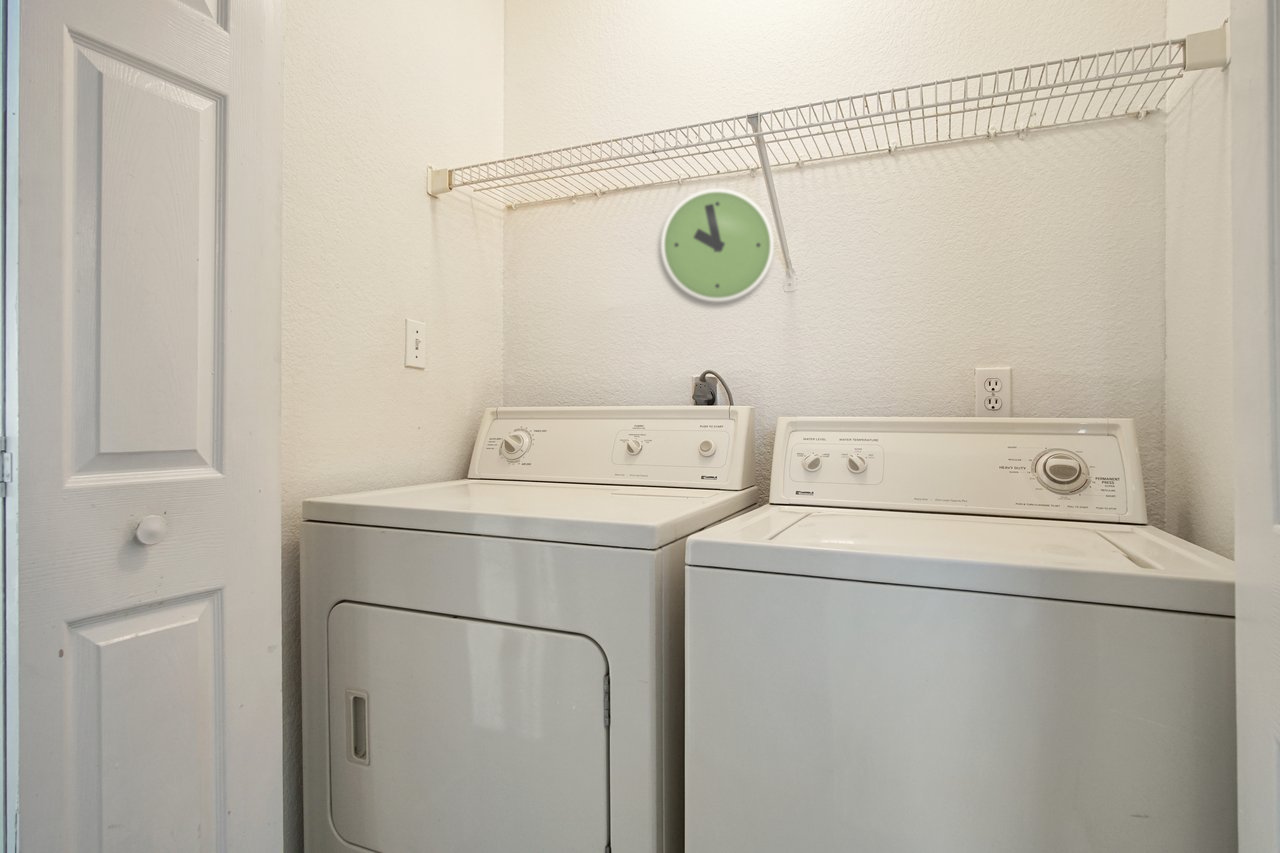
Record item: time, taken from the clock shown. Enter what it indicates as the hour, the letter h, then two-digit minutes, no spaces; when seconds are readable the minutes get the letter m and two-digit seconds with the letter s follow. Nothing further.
9h58
